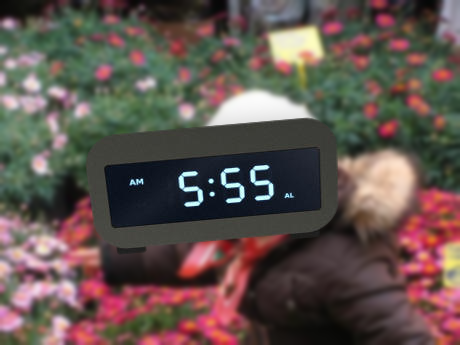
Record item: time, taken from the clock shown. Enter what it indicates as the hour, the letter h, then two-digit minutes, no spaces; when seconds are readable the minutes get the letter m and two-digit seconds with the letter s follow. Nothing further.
5h55
